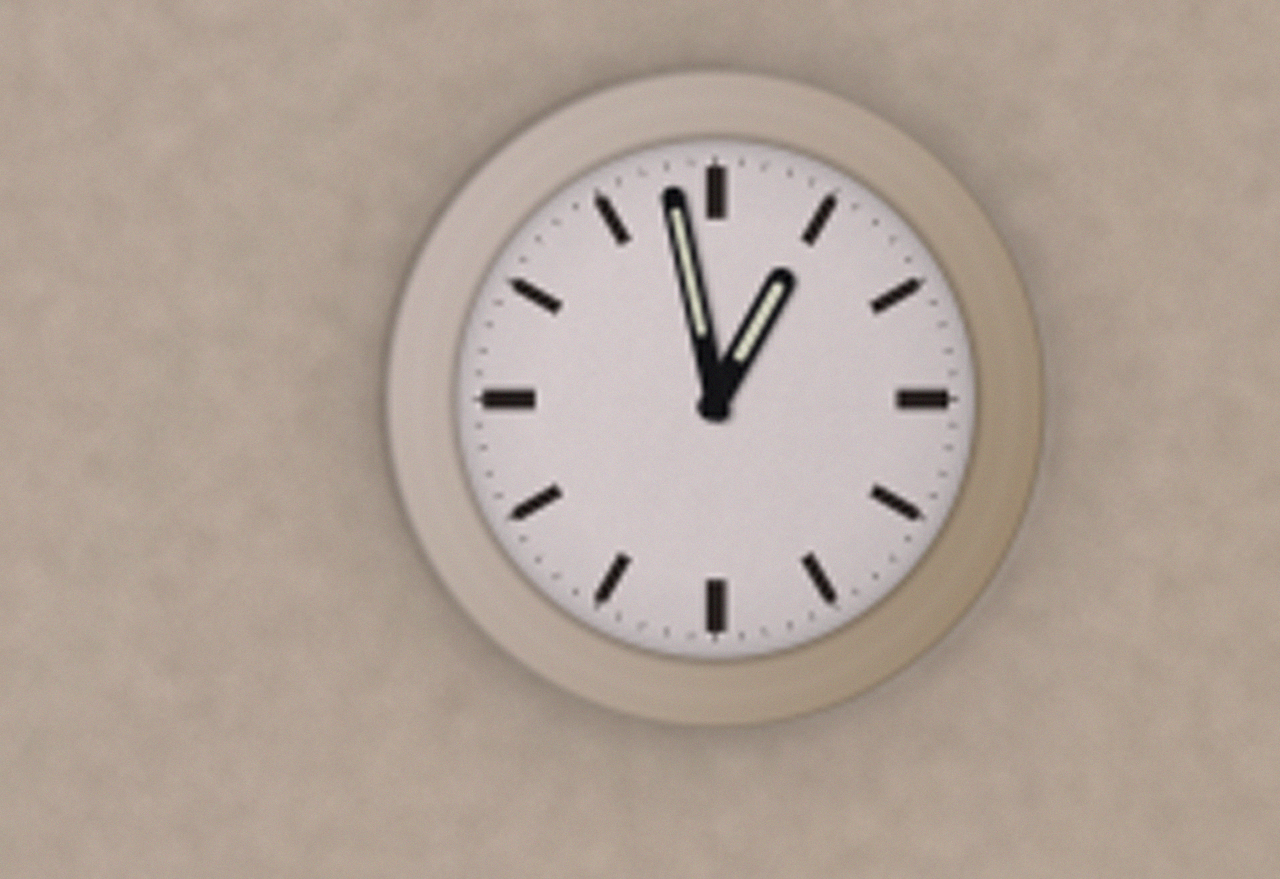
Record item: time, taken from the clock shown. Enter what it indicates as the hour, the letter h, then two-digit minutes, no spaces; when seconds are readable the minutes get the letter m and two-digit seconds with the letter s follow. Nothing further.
12h58
